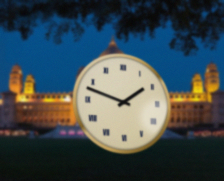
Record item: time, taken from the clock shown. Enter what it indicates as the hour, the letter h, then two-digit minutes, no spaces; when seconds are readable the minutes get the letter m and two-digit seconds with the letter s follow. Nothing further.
1h48
